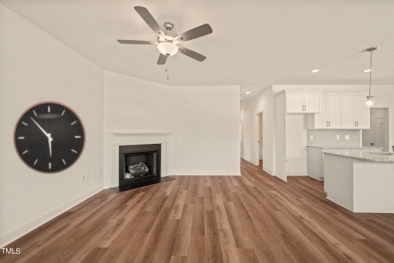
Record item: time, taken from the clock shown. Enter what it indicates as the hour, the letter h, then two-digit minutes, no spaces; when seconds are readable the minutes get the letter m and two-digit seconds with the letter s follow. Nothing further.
5h53
